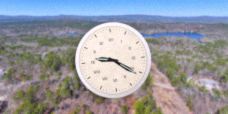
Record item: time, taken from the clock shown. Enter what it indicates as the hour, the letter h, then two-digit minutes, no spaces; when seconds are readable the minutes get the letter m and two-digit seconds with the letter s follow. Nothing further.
9h21
